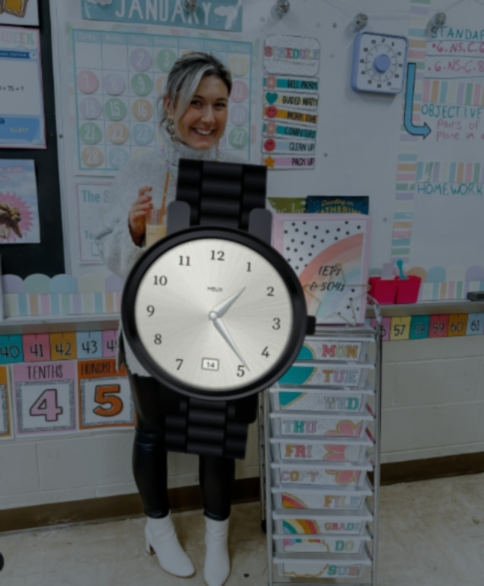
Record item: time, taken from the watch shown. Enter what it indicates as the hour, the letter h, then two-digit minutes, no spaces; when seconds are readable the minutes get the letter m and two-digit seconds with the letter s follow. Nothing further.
1h24
